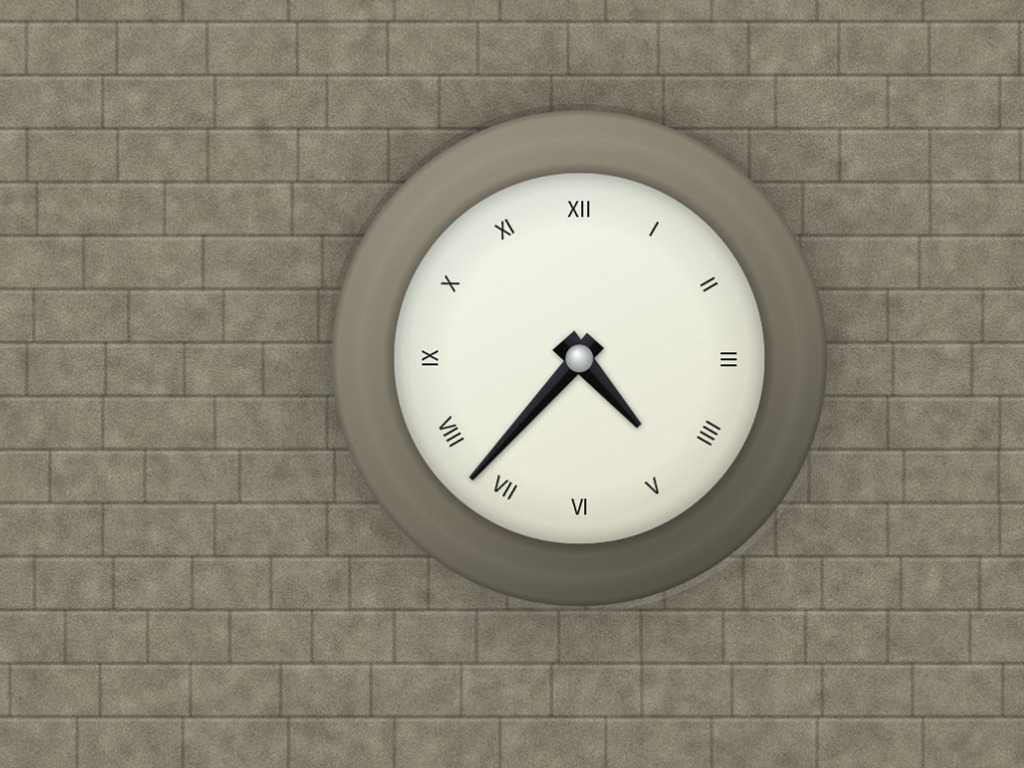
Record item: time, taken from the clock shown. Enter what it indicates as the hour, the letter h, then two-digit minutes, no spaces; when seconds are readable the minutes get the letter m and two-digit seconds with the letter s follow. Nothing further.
4h37
